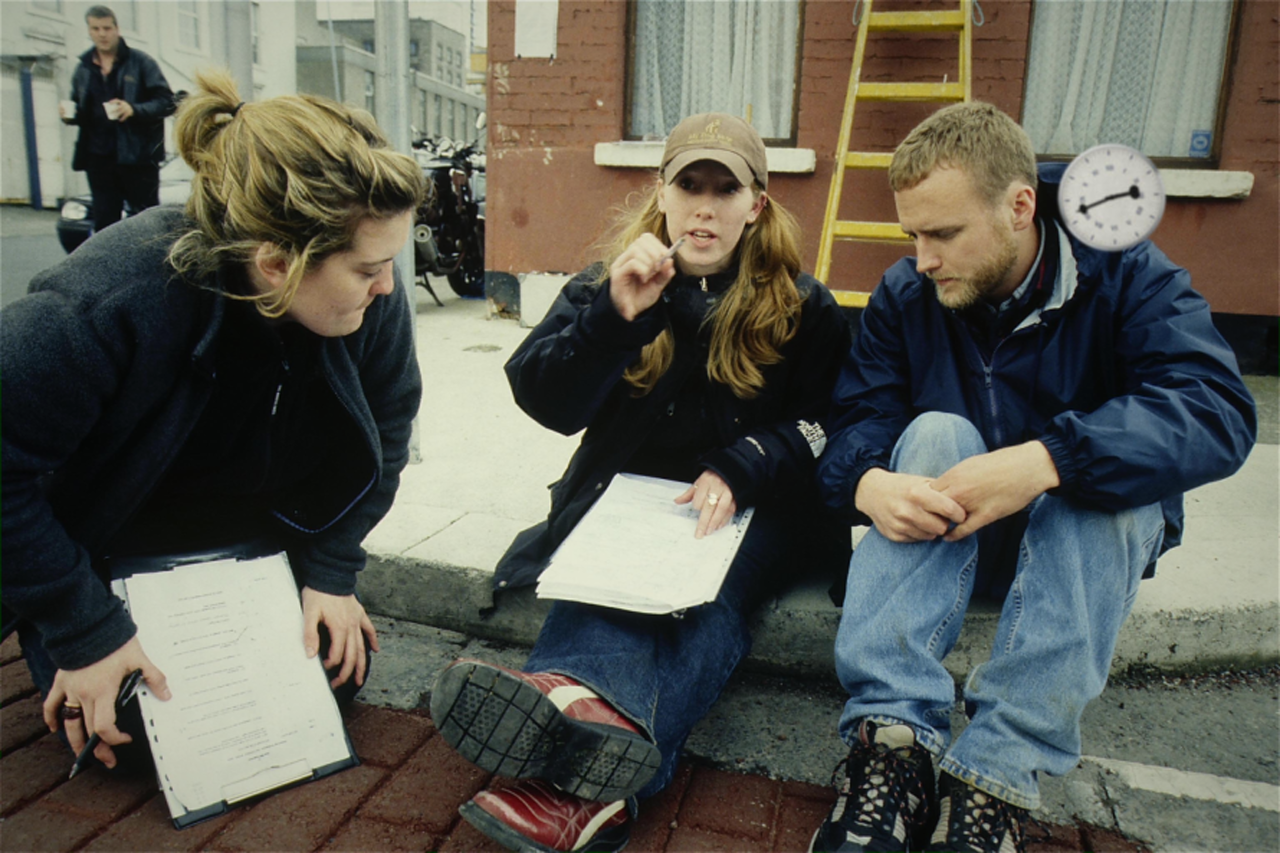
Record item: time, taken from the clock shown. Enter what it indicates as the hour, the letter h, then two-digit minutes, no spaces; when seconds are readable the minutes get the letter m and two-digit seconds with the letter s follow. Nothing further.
2h42
